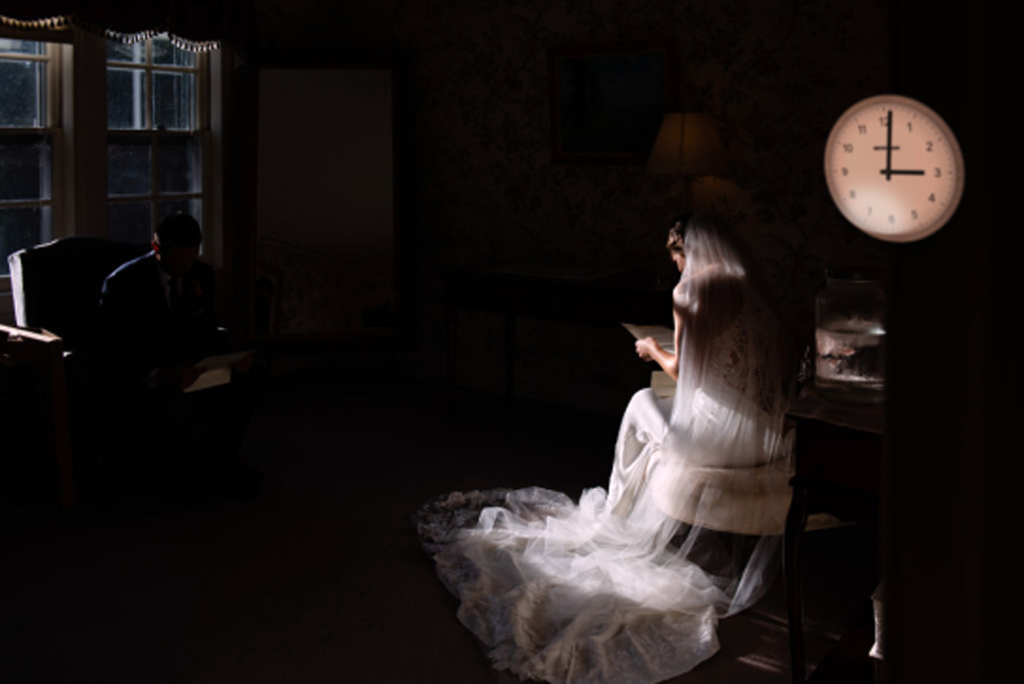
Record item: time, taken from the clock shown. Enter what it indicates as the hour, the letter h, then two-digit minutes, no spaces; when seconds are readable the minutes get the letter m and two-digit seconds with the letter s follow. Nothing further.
3h01
